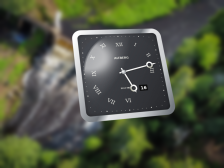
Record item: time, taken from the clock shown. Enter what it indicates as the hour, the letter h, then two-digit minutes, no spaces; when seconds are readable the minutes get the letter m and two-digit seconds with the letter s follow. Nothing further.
5h13
